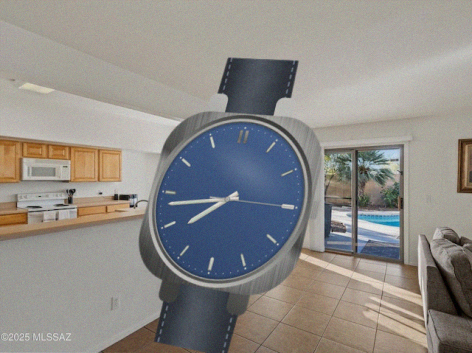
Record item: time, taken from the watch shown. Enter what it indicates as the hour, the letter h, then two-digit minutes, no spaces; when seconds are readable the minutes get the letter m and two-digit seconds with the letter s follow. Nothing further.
7h43m15s
